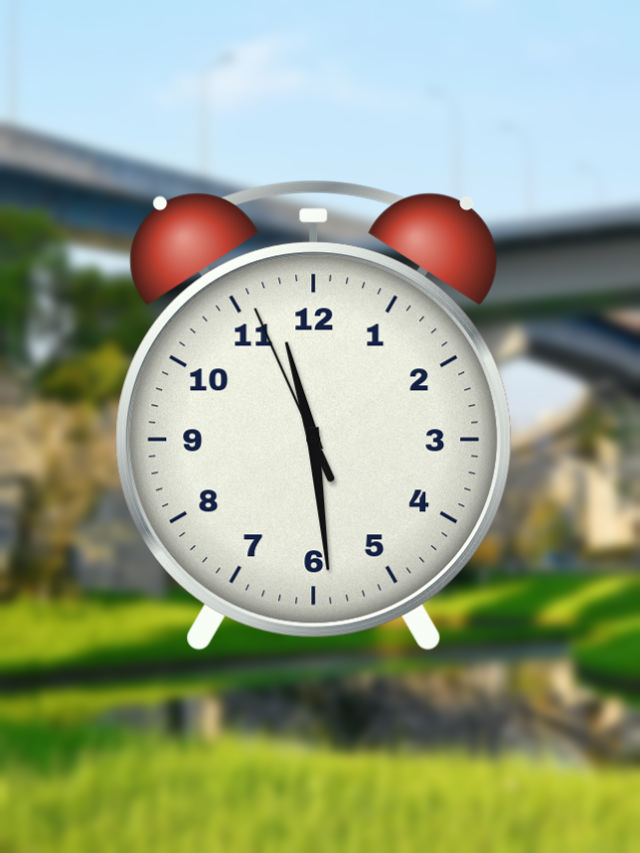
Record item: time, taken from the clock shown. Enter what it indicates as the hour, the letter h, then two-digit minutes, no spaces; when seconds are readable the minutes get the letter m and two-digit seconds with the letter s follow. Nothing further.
11h28m56s
